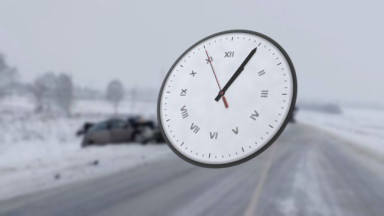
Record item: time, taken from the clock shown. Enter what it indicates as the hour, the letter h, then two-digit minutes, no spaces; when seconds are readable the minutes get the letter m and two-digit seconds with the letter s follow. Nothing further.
1h04m55s
